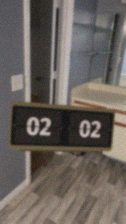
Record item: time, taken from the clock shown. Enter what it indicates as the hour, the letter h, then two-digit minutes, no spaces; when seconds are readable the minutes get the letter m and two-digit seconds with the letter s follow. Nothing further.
2h02
